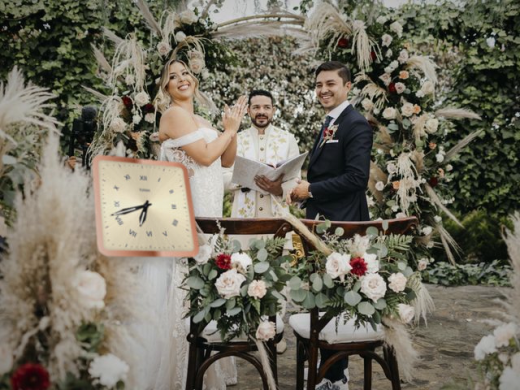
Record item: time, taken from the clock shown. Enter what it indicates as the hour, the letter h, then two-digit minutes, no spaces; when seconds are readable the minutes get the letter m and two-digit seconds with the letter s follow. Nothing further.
6h42
